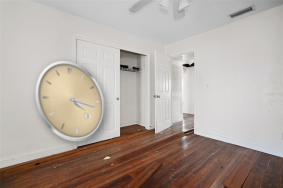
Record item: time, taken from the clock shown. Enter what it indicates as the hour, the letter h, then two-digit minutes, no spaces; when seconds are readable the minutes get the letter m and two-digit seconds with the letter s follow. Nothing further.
4h17
